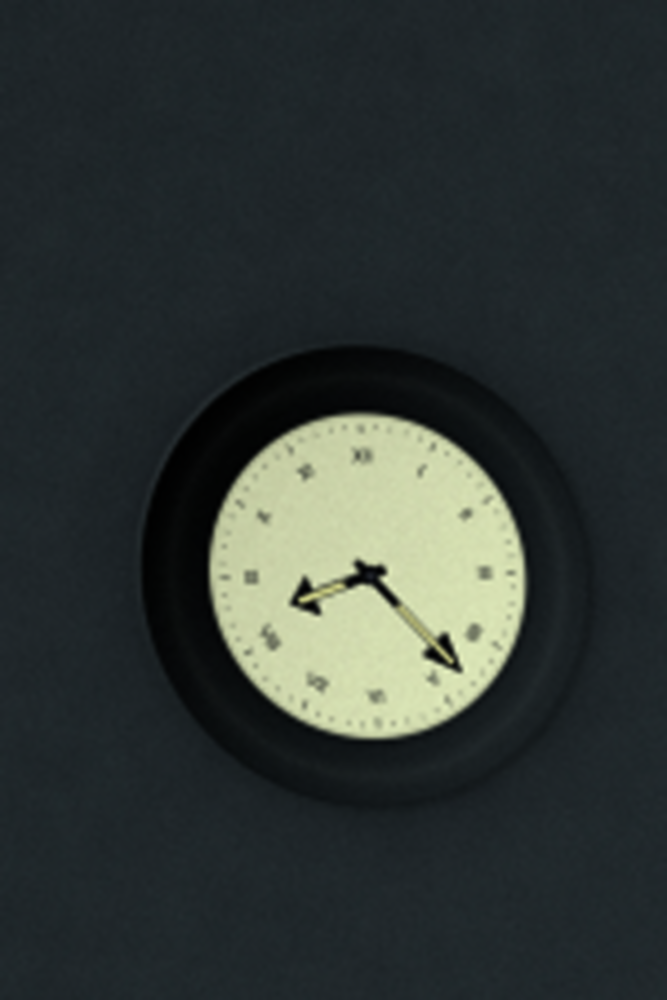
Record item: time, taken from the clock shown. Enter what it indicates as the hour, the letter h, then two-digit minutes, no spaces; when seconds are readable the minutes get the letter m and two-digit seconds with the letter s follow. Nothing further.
8h23
